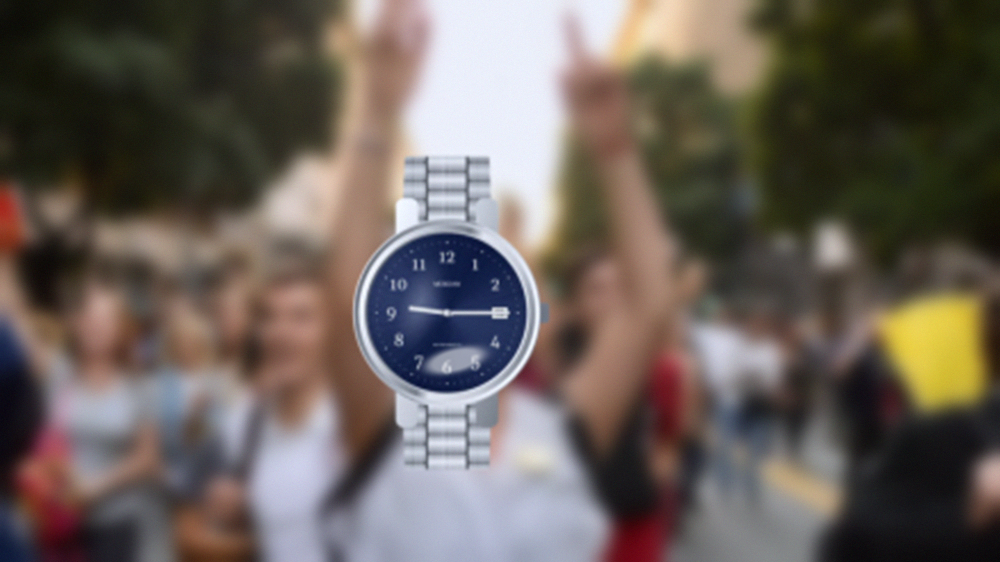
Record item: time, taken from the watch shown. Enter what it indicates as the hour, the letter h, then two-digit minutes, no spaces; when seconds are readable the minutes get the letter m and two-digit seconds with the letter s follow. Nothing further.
9h15
